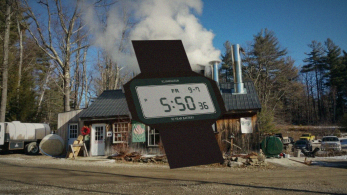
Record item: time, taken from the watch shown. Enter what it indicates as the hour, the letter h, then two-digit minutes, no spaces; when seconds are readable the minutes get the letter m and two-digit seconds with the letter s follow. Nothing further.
5h50m36s
